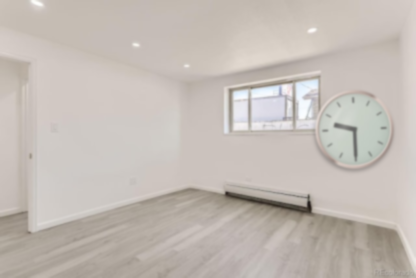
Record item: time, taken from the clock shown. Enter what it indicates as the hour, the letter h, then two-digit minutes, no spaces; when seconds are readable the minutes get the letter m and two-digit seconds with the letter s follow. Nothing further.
9h30
